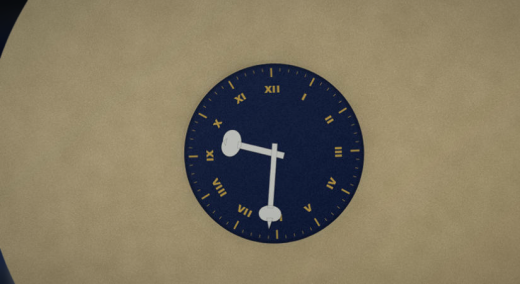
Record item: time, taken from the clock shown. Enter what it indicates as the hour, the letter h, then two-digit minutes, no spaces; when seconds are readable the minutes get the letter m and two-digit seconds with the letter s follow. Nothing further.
9h31
